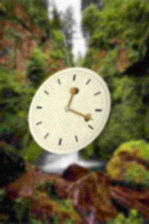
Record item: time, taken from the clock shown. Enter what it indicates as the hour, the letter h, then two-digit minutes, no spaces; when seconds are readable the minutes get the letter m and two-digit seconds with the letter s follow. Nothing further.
12h18
